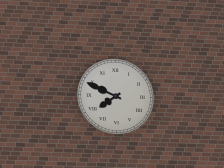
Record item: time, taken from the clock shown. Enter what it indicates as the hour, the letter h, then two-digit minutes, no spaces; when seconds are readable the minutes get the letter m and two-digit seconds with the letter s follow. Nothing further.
7h49
